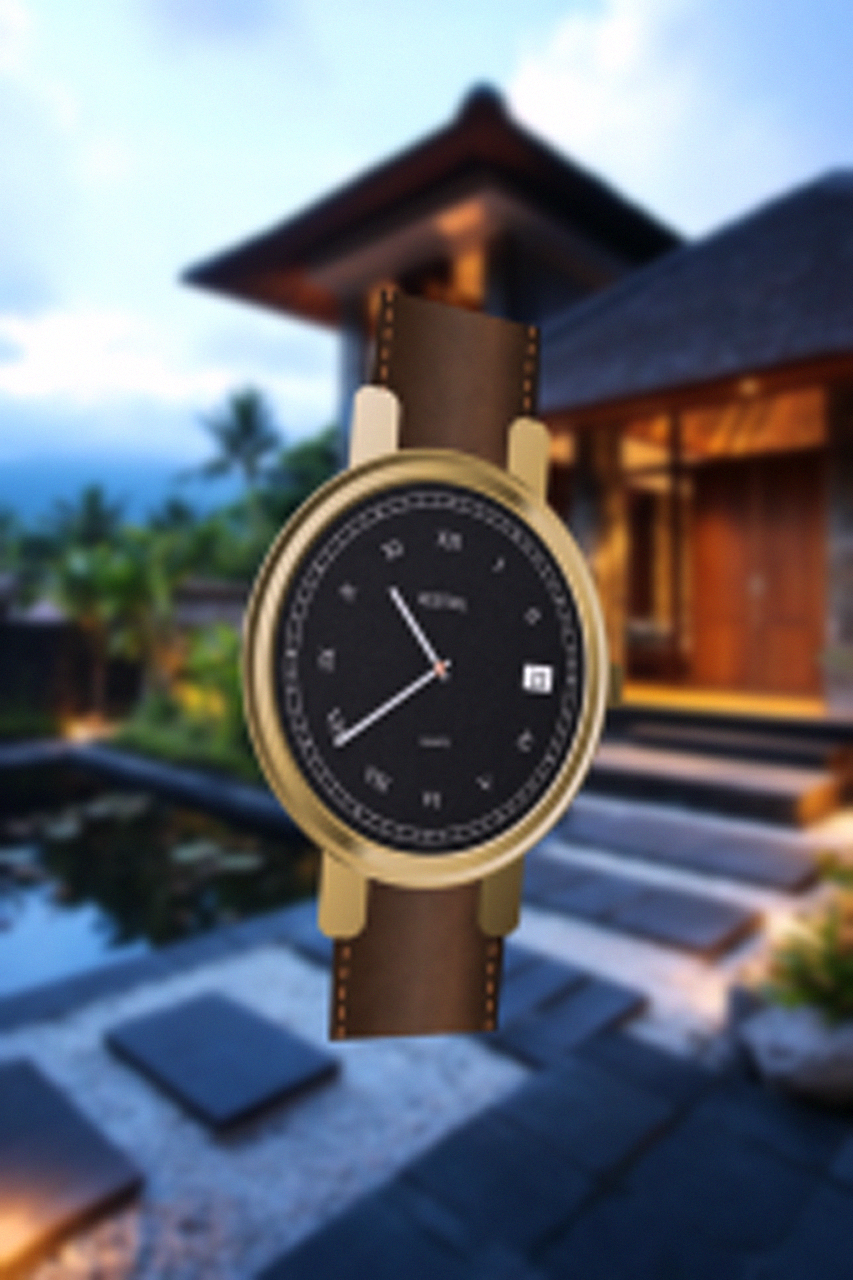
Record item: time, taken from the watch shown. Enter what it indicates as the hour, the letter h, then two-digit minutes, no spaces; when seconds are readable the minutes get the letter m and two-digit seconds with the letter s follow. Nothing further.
10h39
